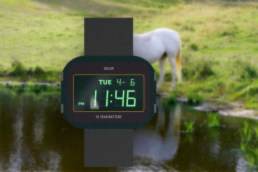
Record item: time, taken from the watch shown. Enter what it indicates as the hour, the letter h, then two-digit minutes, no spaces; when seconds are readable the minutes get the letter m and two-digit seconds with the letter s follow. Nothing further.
11h46
